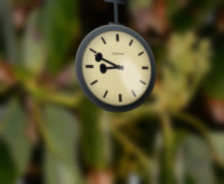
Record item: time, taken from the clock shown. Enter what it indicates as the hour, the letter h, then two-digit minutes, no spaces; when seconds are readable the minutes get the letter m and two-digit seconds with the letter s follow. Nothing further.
8h49
